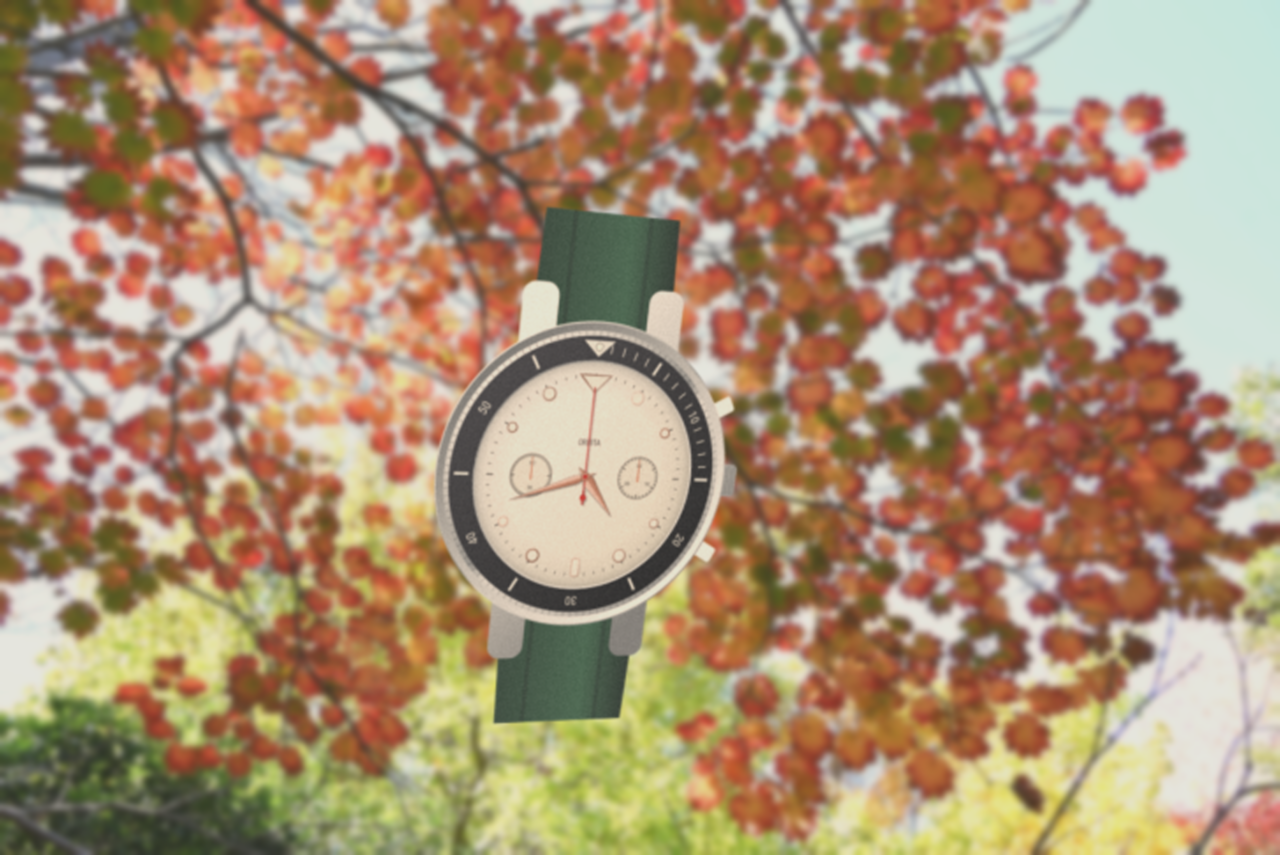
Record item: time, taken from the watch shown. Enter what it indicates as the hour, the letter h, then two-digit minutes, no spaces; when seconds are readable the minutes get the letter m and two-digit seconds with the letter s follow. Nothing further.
4h42
